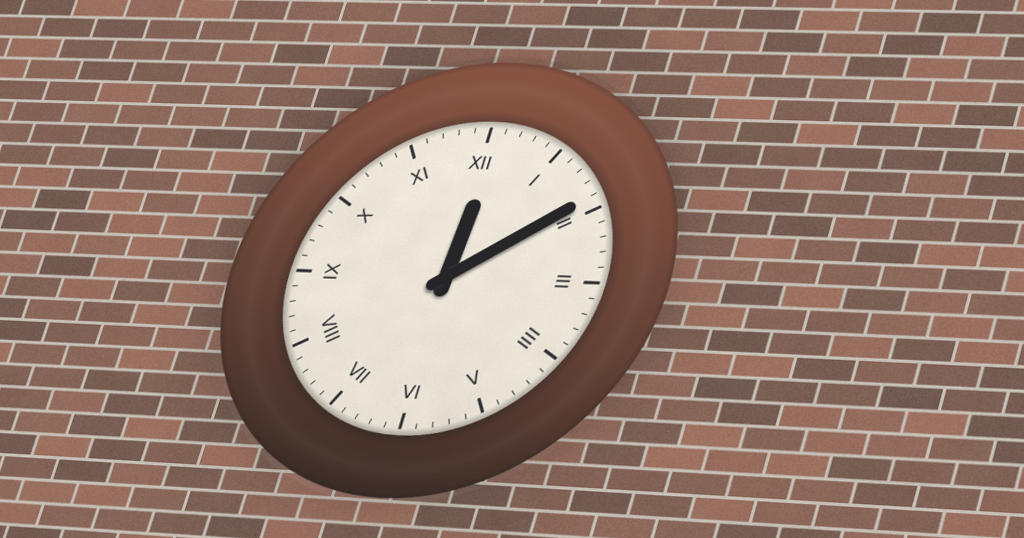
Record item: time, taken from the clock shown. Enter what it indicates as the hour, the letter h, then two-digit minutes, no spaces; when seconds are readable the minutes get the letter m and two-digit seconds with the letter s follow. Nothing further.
12h09
